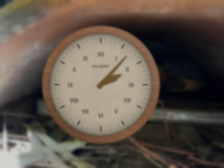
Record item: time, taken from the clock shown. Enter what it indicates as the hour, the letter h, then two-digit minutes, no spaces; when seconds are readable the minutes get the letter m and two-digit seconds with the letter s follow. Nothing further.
2h07
